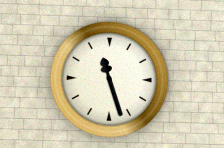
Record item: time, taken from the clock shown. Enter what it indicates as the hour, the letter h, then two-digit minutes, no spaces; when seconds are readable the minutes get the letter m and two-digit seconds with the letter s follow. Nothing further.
11h27
